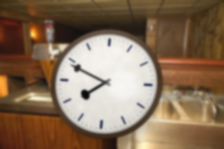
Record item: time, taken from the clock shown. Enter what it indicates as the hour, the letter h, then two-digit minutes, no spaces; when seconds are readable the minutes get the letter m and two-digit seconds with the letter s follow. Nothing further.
7h49
